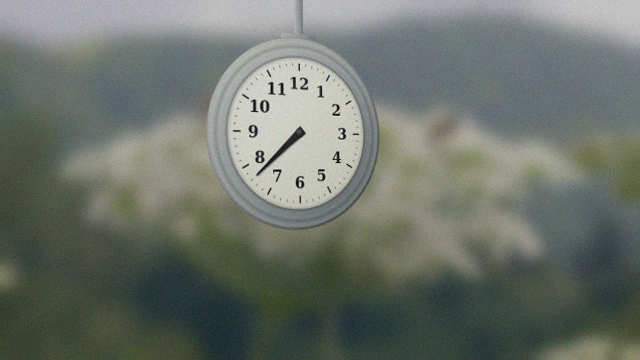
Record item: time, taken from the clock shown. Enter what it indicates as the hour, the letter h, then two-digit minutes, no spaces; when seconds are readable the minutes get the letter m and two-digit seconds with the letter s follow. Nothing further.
7h38
